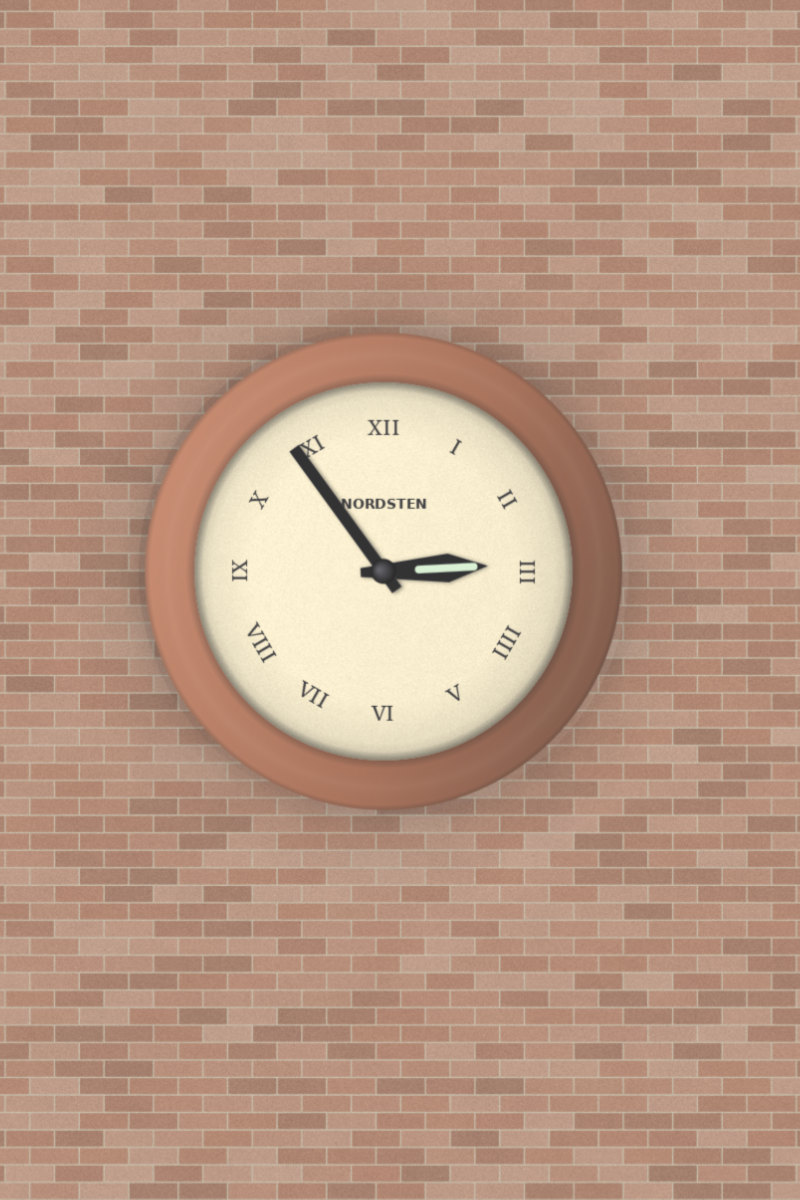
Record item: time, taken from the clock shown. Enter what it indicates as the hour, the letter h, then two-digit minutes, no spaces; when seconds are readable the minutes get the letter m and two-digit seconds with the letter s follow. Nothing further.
2h54
